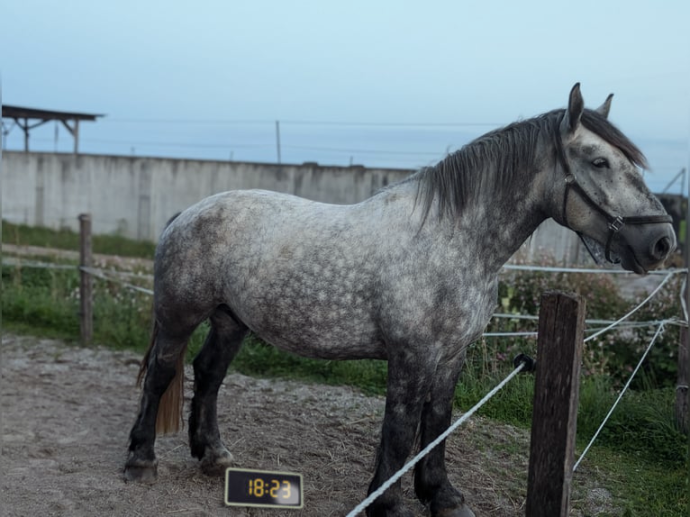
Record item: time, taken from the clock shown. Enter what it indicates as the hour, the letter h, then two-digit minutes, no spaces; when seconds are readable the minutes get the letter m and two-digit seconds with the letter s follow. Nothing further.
18h23
